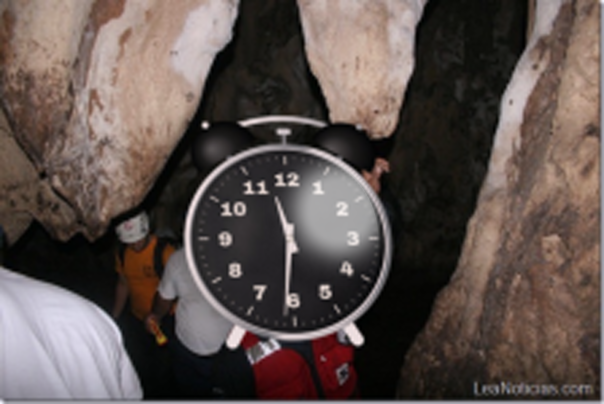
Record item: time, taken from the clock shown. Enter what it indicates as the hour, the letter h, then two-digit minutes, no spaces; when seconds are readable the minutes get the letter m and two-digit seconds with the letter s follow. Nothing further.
11h31
